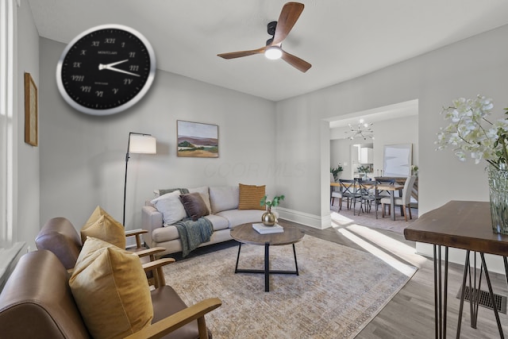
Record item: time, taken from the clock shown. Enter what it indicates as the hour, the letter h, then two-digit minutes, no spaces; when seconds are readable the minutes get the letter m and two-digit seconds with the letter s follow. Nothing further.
2h17
